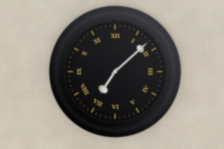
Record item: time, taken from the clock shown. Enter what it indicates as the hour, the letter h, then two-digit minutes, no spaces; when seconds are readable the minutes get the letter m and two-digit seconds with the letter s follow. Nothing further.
7h08
